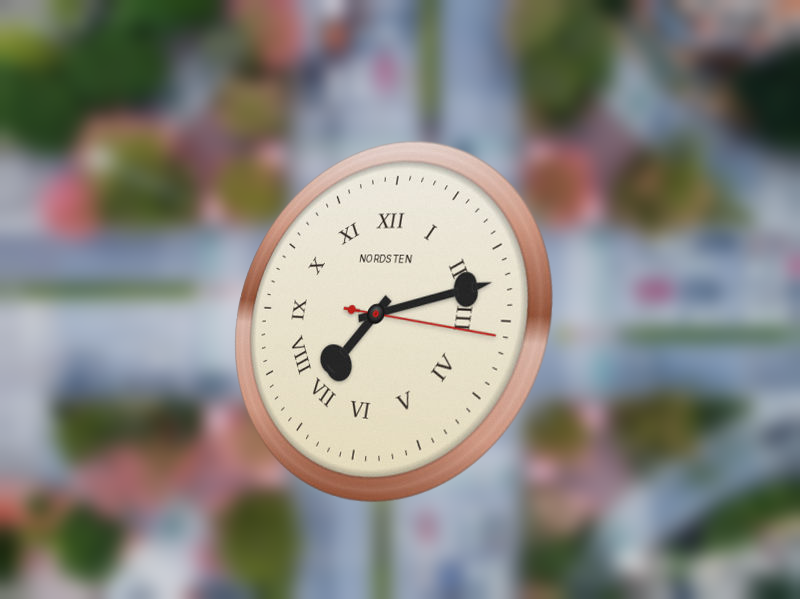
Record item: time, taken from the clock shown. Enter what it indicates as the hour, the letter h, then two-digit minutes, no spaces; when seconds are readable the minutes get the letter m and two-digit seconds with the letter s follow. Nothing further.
7h12m16s
